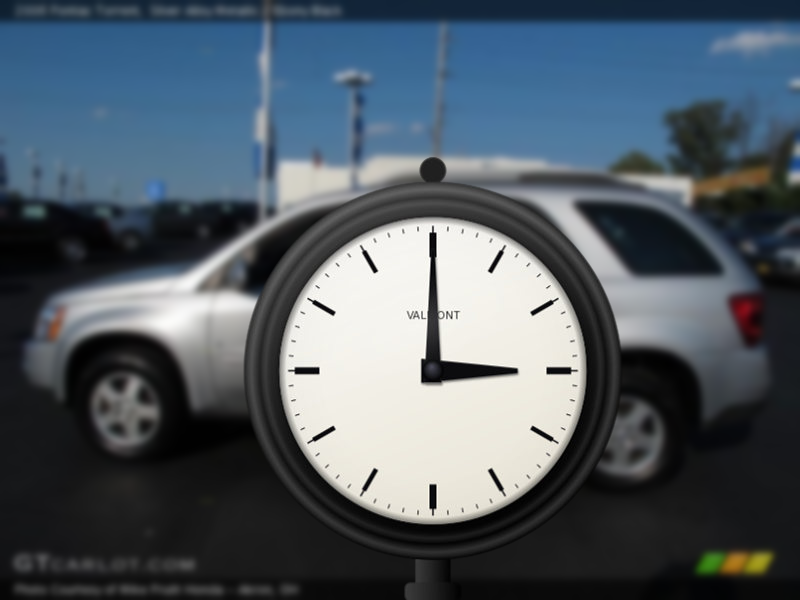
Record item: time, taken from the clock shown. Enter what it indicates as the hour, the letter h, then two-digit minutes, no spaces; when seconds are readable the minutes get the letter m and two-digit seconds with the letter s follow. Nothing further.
3h00
